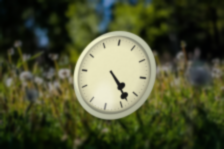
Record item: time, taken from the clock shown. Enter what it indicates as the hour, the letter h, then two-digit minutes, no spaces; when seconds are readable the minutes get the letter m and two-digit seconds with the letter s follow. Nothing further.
4h23
